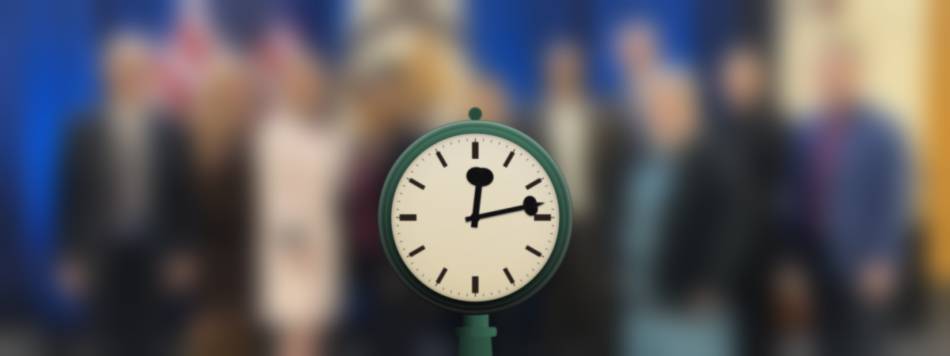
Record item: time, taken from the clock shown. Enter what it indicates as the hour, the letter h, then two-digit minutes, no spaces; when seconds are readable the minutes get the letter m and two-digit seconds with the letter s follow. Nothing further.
12h13
